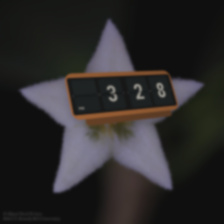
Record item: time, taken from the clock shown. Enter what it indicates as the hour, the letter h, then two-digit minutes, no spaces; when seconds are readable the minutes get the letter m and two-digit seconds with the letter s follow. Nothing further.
3h28
